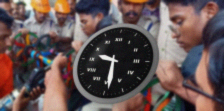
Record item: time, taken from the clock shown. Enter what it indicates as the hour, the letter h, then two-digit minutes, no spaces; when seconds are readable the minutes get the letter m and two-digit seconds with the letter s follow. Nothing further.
9h29
